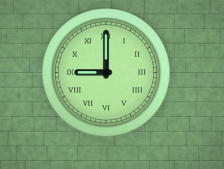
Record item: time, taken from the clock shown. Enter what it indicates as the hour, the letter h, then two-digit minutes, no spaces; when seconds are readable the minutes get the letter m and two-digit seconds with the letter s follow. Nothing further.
9h00
